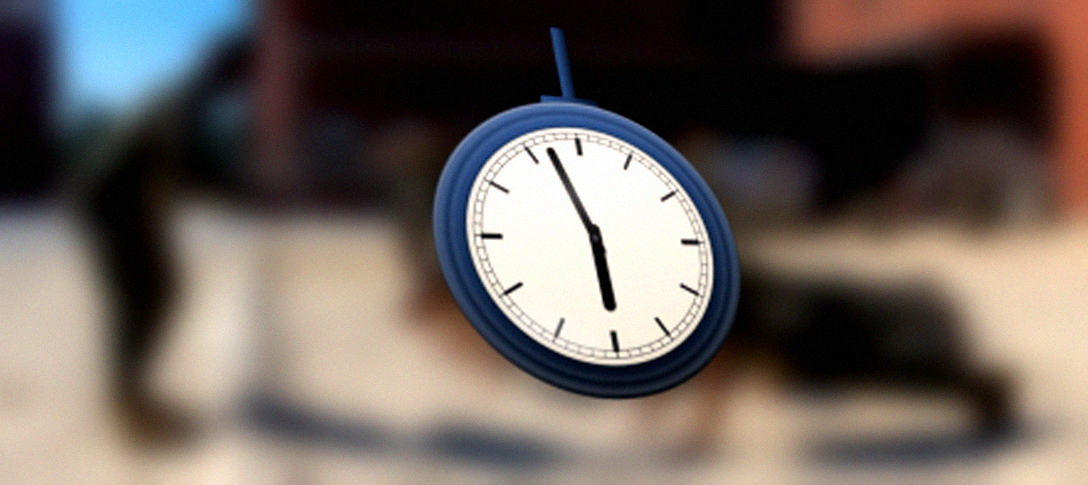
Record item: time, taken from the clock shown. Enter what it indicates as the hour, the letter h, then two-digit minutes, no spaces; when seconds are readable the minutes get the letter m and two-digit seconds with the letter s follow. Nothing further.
5h57
